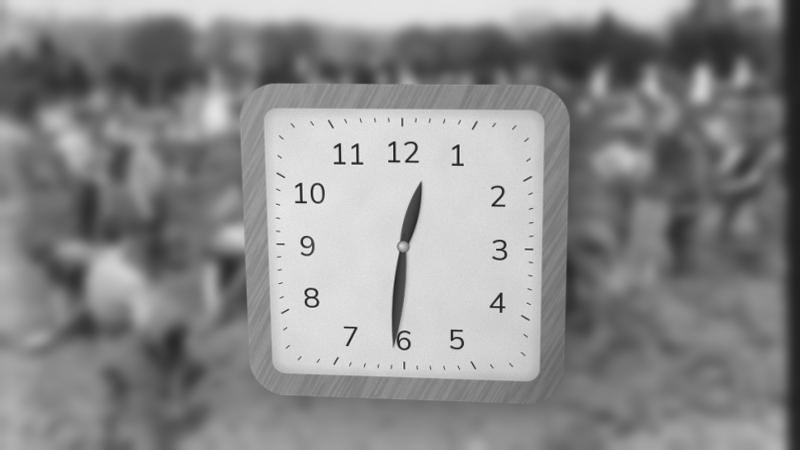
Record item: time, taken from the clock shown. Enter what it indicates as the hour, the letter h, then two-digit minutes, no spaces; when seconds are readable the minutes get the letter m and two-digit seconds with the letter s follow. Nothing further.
12h31
